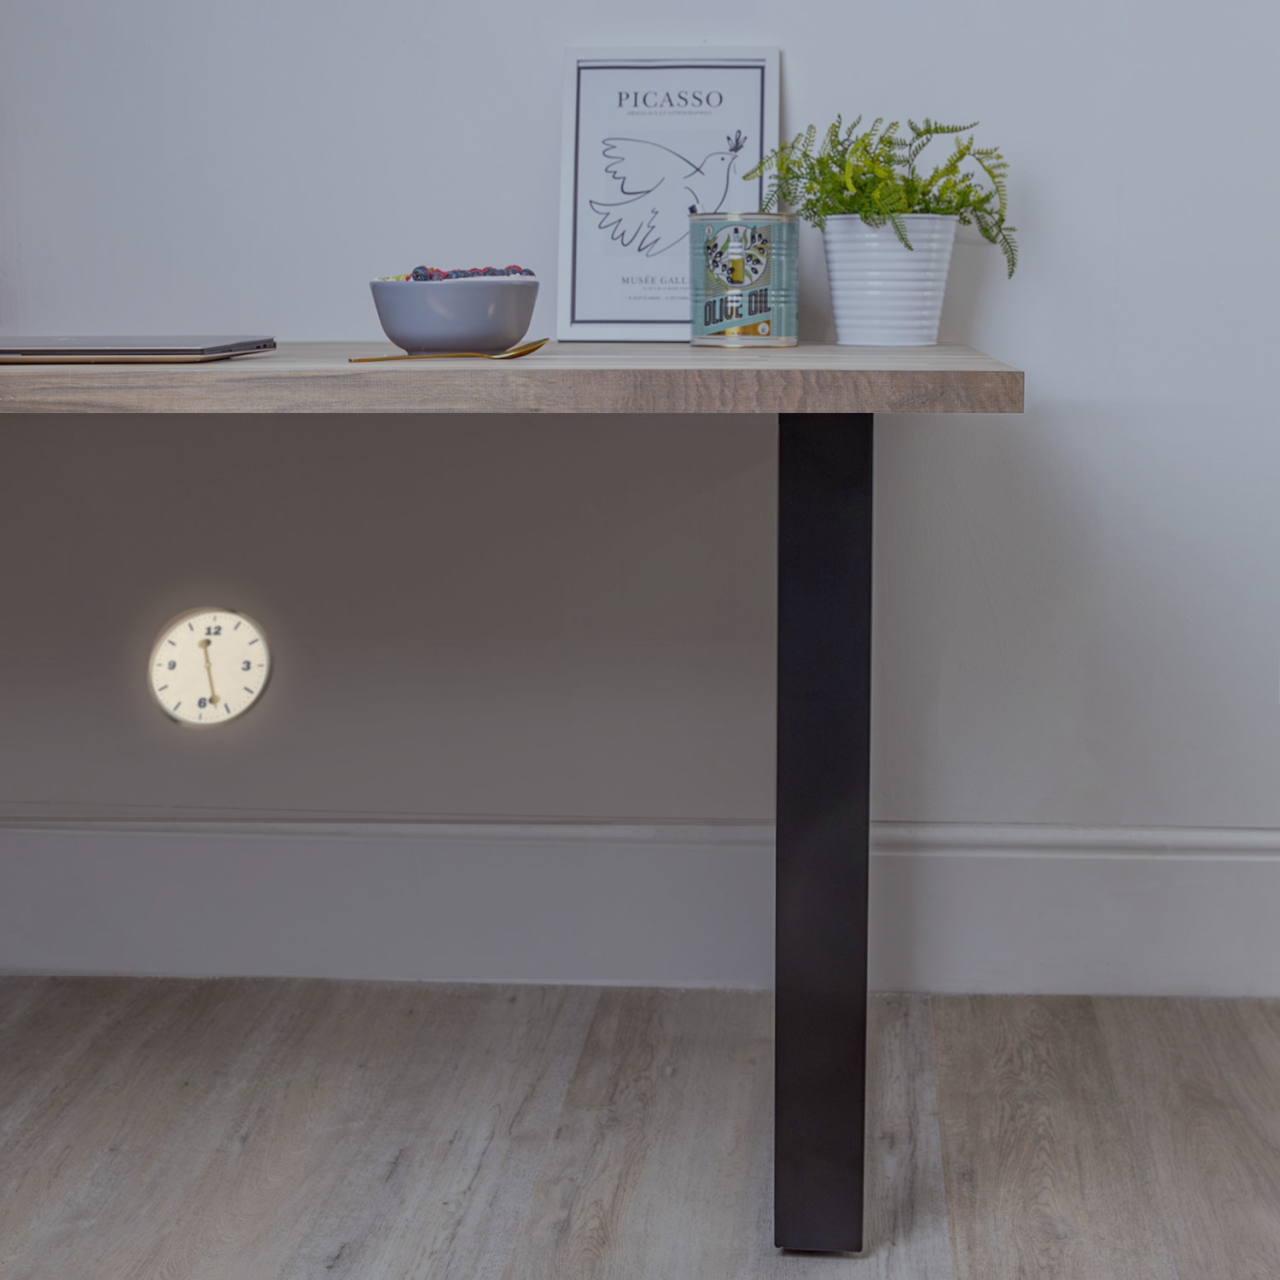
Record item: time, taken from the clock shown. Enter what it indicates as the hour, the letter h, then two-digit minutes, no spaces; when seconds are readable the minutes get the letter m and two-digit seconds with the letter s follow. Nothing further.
11h27
